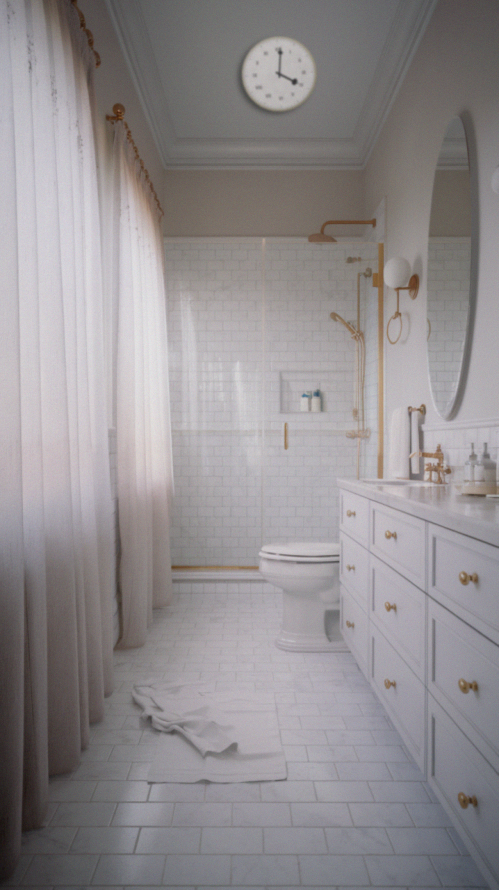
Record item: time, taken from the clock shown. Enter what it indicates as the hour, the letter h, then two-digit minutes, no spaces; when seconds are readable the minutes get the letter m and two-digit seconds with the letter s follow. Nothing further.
4h01
